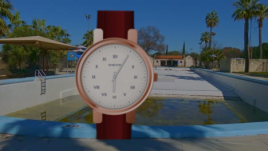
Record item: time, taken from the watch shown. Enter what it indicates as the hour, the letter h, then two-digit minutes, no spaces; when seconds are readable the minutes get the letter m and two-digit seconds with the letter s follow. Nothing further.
6h05
